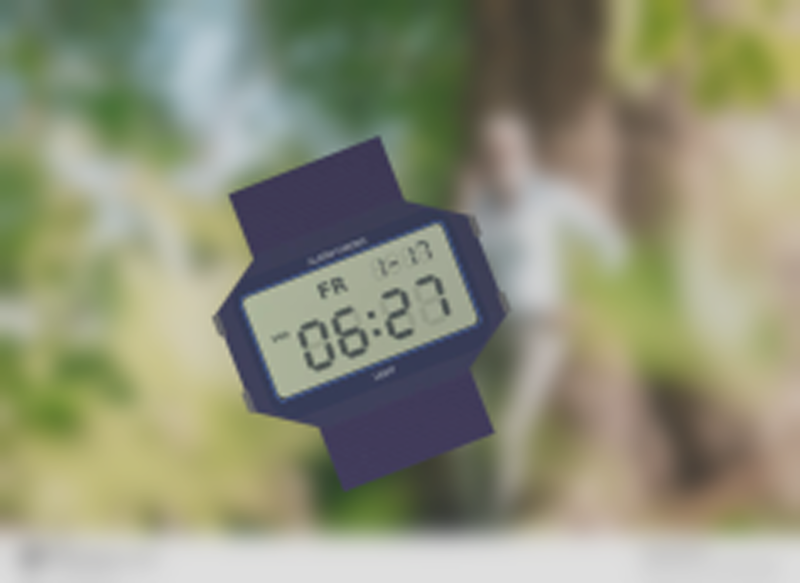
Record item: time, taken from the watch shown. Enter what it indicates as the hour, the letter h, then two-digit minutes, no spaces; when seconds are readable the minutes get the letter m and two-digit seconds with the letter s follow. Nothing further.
6h27
